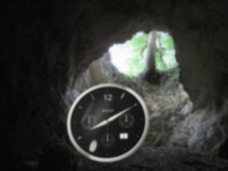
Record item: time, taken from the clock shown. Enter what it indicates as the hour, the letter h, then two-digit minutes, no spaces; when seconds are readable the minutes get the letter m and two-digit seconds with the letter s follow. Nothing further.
8h10
